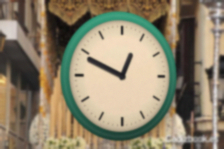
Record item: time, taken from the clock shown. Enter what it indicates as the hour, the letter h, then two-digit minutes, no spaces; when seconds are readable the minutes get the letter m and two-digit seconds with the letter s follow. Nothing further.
12h49
